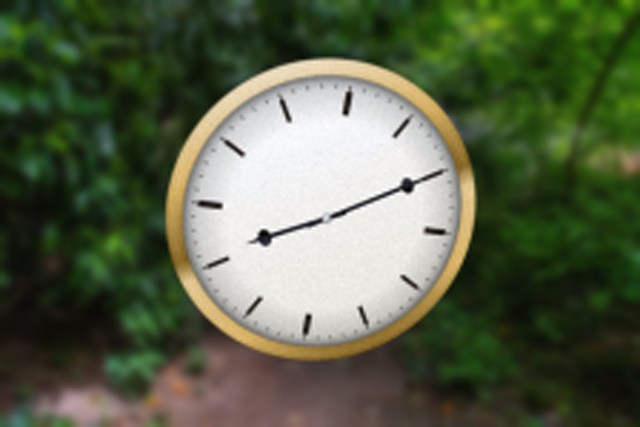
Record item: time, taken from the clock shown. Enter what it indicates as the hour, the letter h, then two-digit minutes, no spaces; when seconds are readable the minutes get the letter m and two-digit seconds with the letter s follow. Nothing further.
8h10
